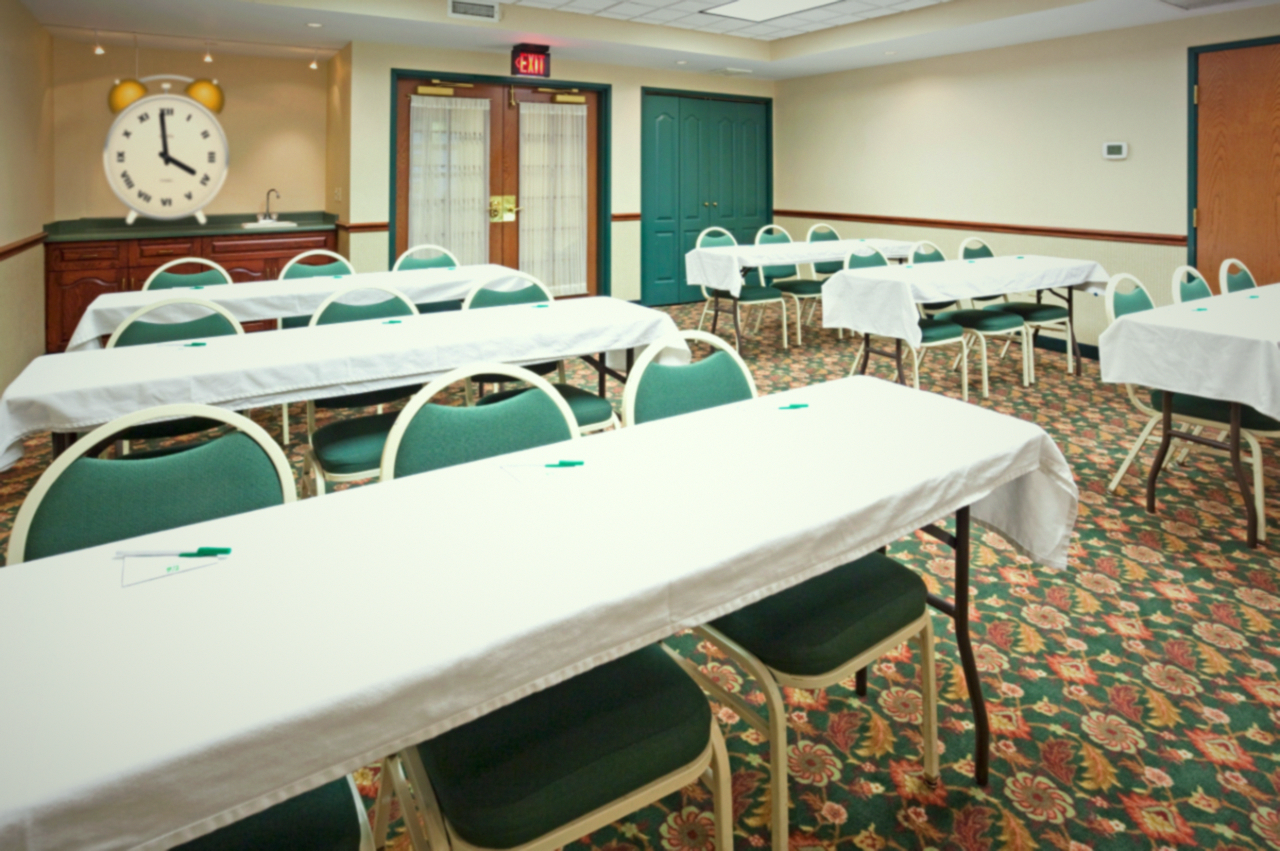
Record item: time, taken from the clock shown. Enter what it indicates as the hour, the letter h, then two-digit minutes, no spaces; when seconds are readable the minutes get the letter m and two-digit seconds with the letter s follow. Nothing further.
3h59
